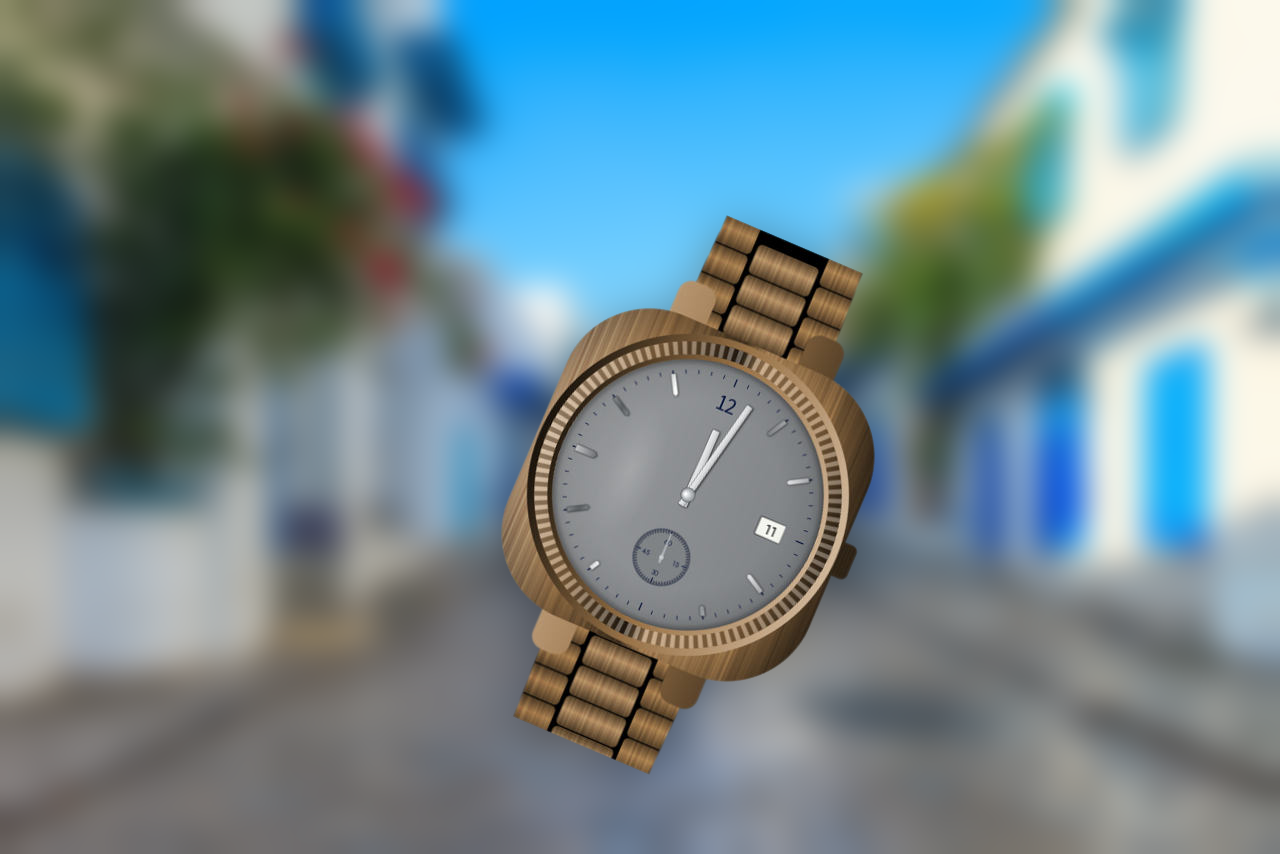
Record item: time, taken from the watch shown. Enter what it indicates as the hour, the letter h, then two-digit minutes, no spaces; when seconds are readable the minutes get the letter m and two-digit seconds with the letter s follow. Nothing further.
12h02
